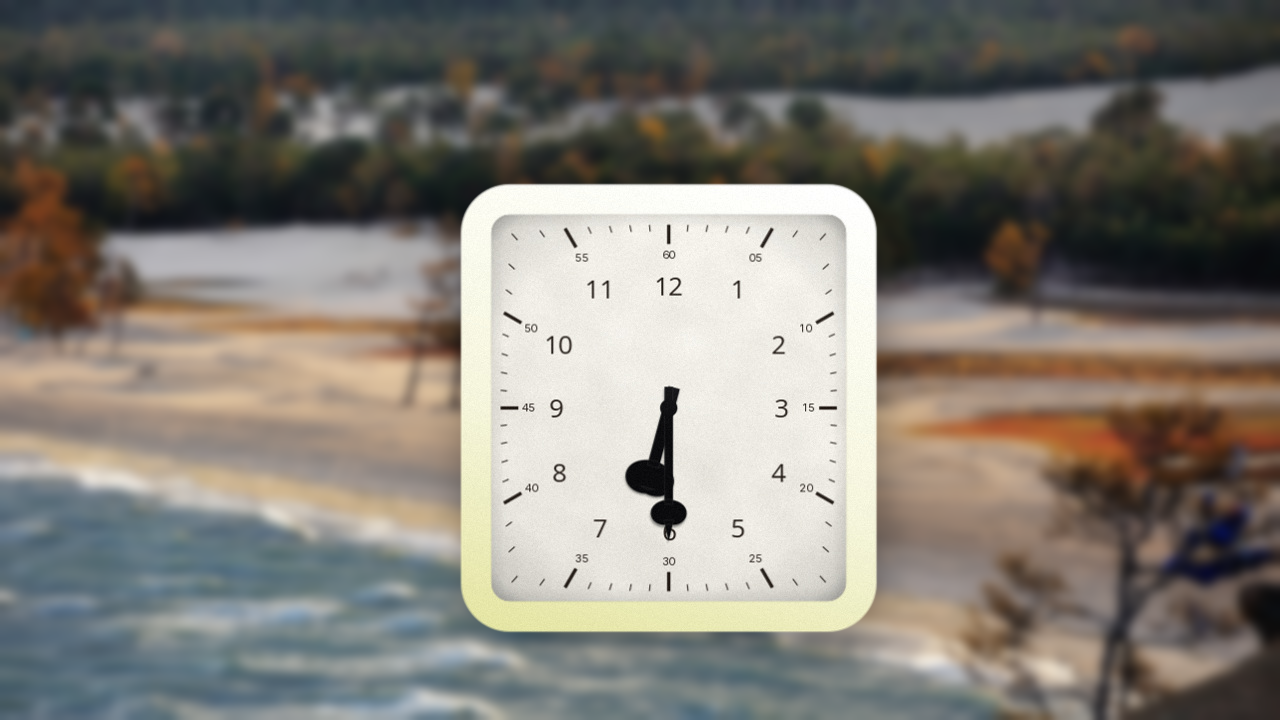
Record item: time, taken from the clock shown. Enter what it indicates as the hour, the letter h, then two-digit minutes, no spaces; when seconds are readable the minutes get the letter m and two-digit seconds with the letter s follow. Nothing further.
6h30
